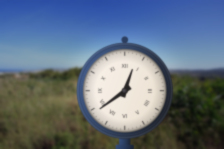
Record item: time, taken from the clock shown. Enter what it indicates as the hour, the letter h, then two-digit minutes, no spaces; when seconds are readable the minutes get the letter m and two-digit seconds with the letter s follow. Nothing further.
12h39
